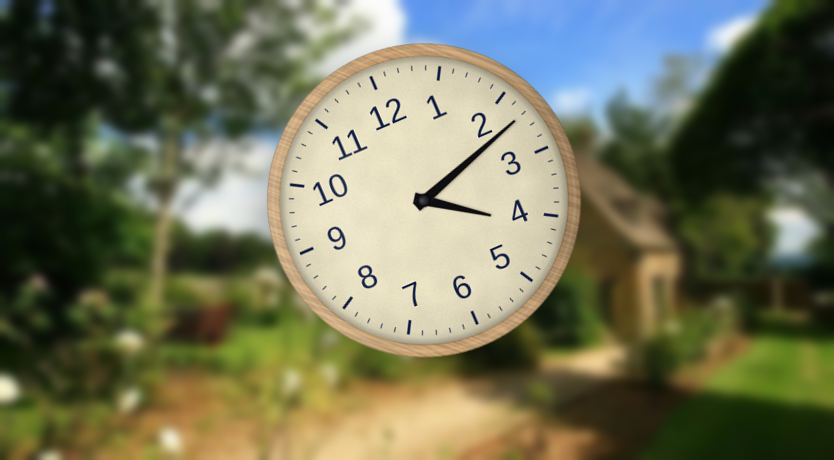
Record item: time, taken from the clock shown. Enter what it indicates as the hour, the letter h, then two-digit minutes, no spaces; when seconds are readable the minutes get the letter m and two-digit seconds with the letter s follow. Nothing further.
4h12
